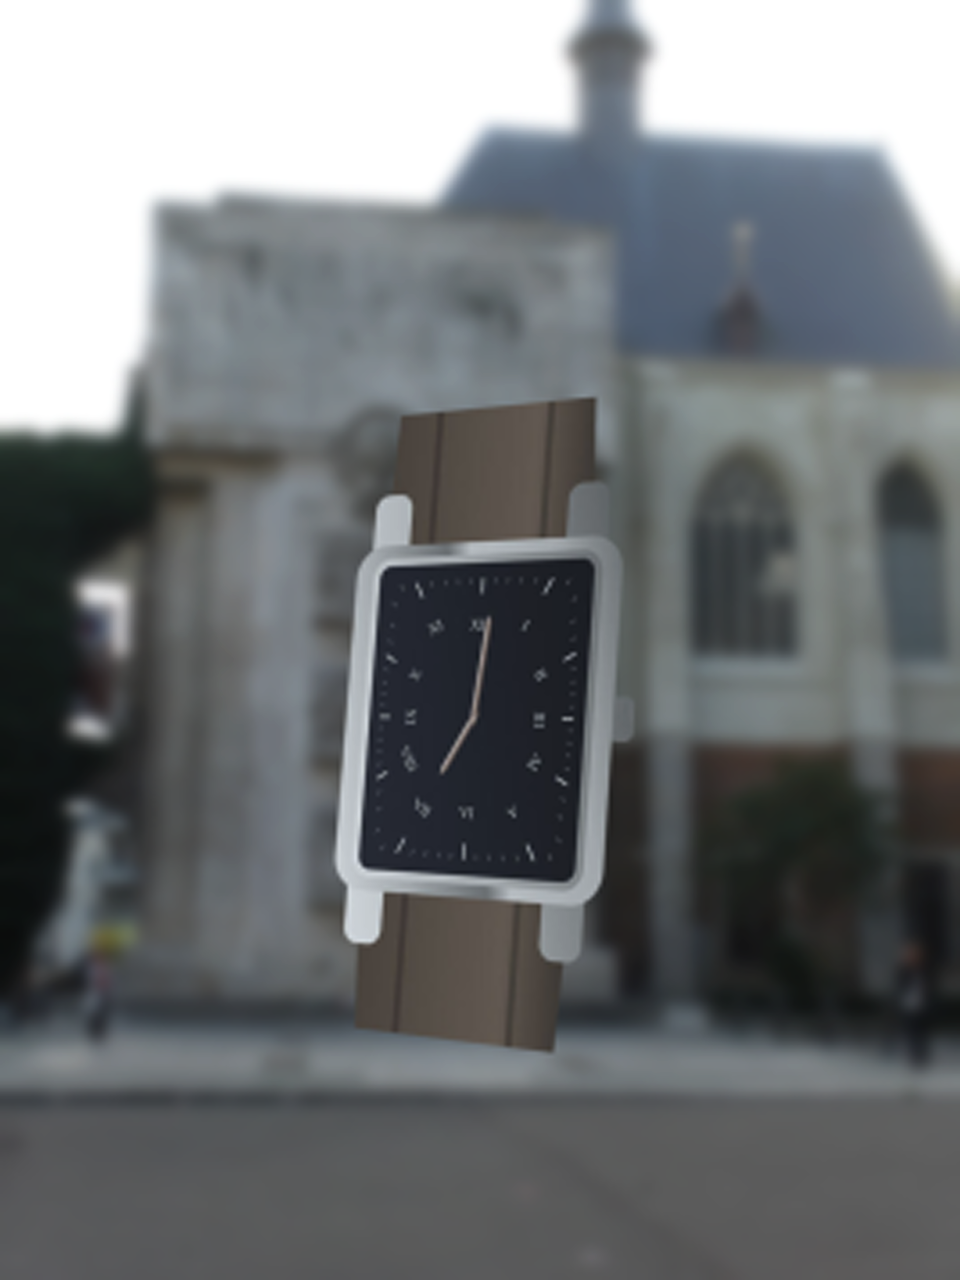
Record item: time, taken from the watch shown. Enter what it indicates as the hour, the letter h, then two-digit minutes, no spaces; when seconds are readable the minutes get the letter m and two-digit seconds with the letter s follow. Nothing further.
7h01
